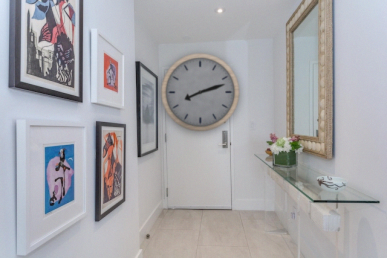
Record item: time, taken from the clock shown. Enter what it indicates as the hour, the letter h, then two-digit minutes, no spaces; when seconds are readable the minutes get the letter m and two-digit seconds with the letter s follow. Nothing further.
8h12
